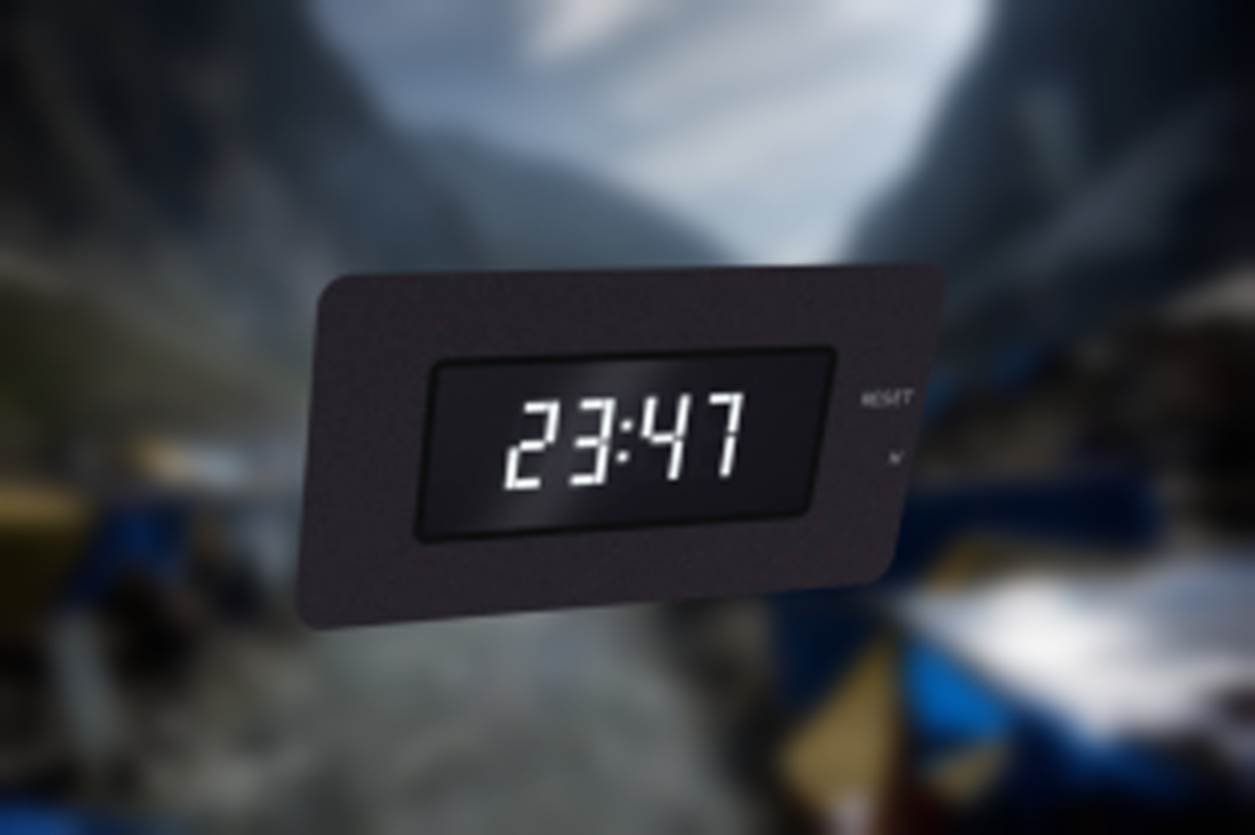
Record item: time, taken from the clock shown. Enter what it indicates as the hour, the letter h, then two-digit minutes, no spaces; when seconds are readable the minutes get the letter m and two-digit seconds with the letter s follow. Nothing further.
23h47
